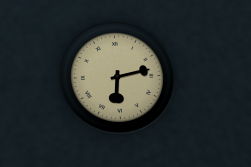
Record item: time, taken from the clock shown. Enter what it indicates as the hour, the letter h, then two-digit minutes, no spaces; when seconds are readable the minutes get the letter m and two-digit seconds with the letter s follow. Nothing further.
6h13
